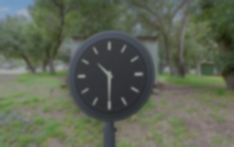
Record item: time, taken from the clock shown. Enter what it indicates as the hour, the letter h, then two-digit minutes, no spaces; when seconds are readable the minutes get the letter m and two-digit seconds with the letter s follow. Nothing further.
10h30
